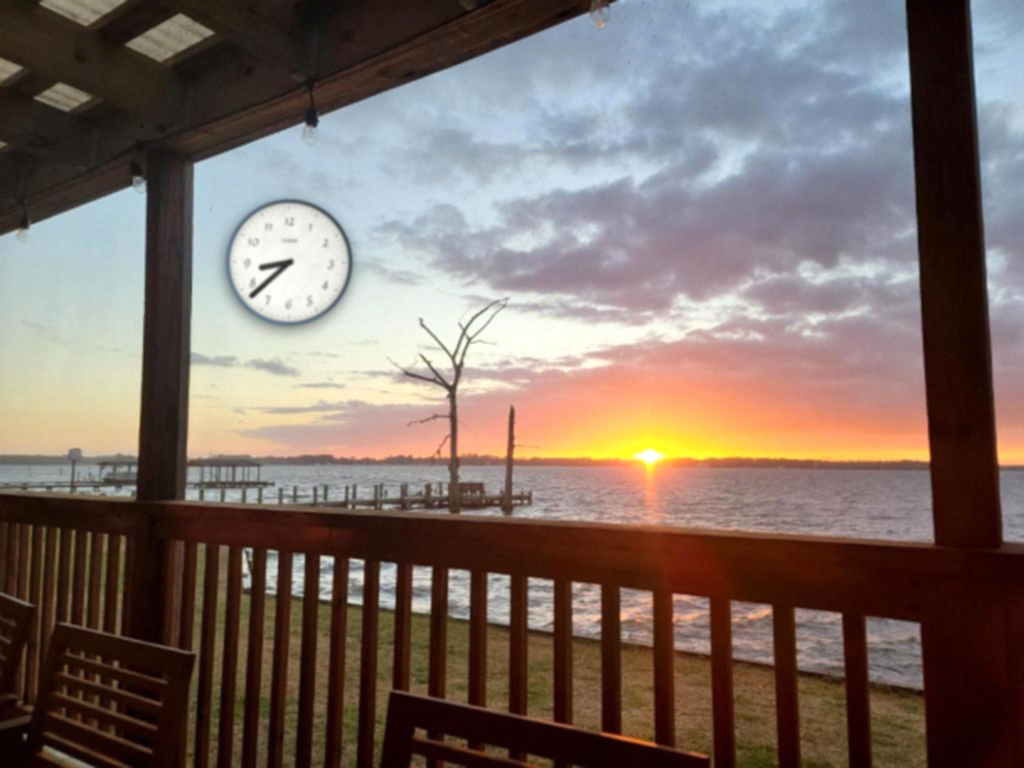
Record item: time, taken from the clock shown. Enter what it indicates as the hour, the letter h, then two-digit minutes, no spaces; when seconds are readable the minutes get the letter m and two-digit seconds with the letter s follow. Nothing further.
8h38
